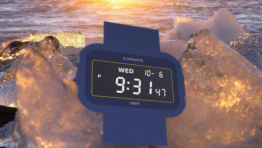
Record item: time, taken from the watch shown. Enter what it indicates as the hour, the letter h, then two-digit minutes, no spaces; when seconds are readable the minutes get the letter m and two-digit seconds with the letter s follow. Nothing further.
9h31
